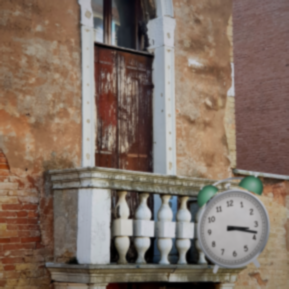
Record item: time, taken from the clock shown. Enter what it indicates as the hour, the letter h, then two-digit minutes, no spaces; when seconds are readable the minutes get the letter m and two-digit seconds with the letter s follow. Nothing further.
3h18
